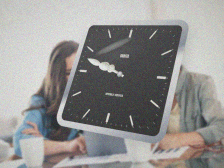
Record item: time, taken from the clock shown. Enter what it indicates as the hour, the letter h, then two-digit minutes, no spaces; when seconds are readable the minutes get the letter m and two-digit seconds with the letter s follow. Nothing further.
9h48
